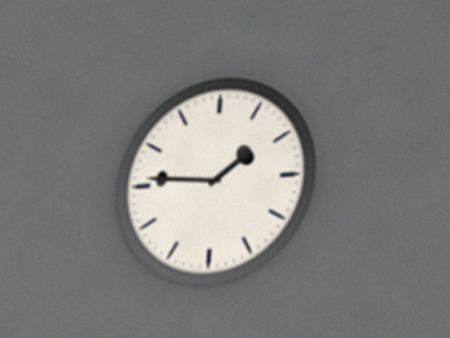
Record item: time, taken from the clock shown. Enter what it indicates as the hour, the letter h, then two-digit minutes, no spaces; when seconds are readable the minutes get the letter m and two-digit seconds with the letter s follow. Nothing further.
1h46
